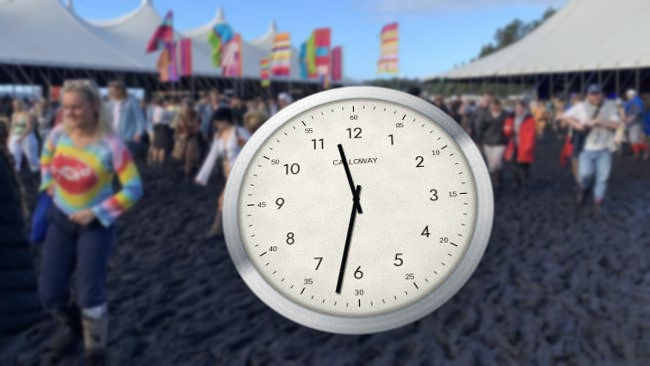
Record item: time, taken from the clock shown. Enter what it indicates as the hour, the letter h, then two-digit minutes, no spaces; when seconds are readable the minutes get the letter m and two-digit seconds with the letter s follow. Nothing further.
11h32
